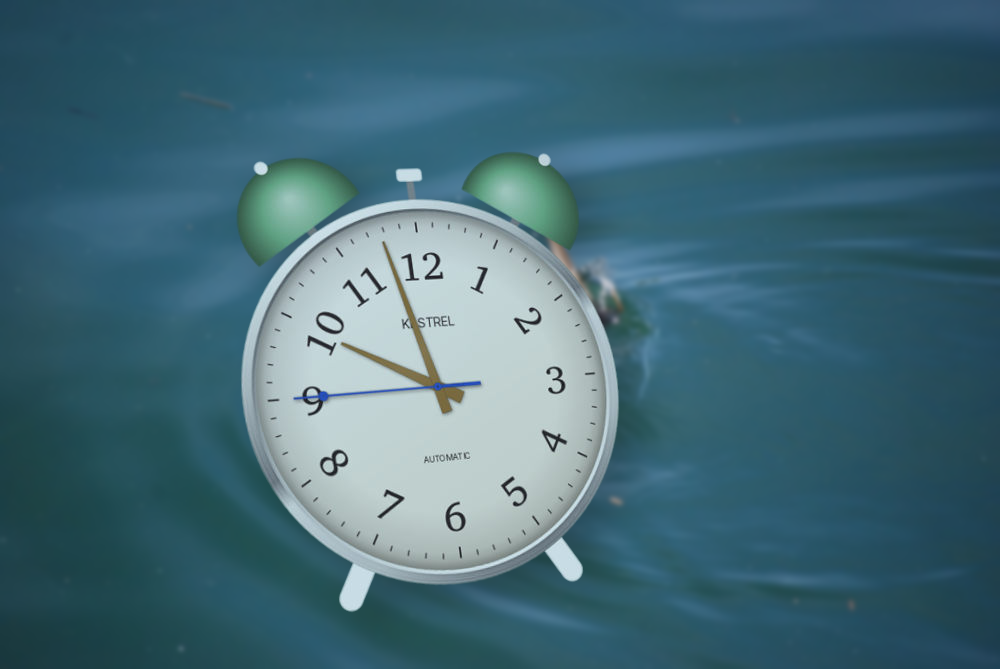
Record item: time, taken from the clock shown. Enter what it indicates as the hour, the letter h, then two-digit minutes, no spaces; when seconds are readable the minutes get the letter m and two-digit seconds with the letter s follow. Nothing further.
9h57m45s
